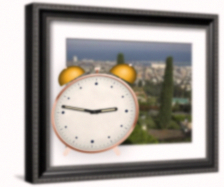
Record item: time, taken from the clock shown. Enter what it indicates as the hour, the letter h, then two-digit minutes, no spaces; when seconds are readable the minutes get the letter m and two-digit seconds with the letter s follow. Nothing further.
2h47
